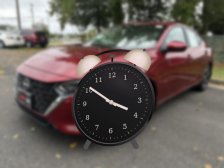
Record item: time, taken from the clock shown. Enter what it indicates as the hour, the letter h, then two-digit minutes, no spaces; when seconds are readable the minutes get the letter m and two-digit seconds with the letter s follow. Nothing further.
3h51
